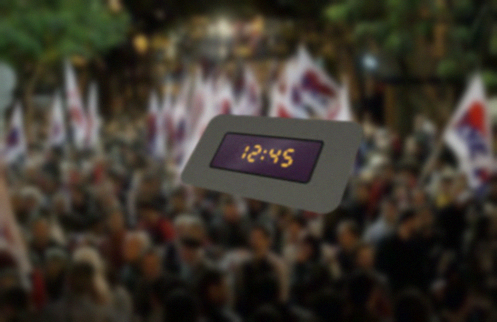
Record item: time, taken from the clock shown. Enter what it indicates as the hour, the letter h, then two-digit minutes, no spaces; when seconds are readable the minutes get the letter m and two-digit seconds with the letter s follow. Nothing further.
12h45
